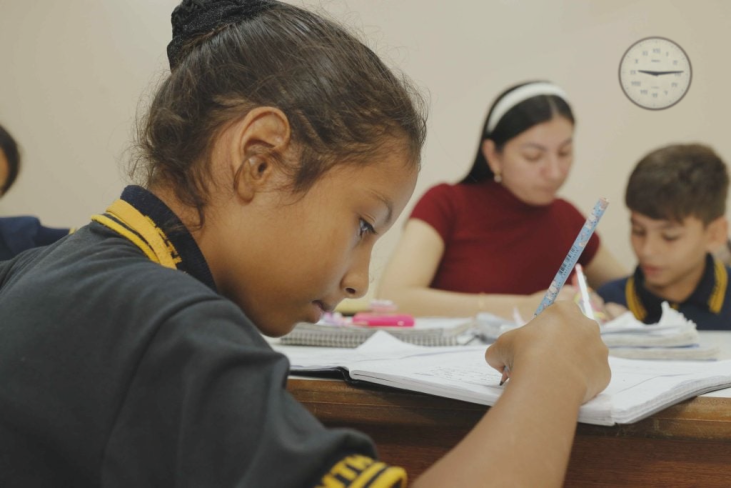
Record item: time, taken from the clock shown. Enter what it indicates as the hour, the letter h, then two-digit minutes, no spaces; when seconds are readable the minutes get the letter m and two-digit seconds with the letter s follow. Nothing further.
9h14
